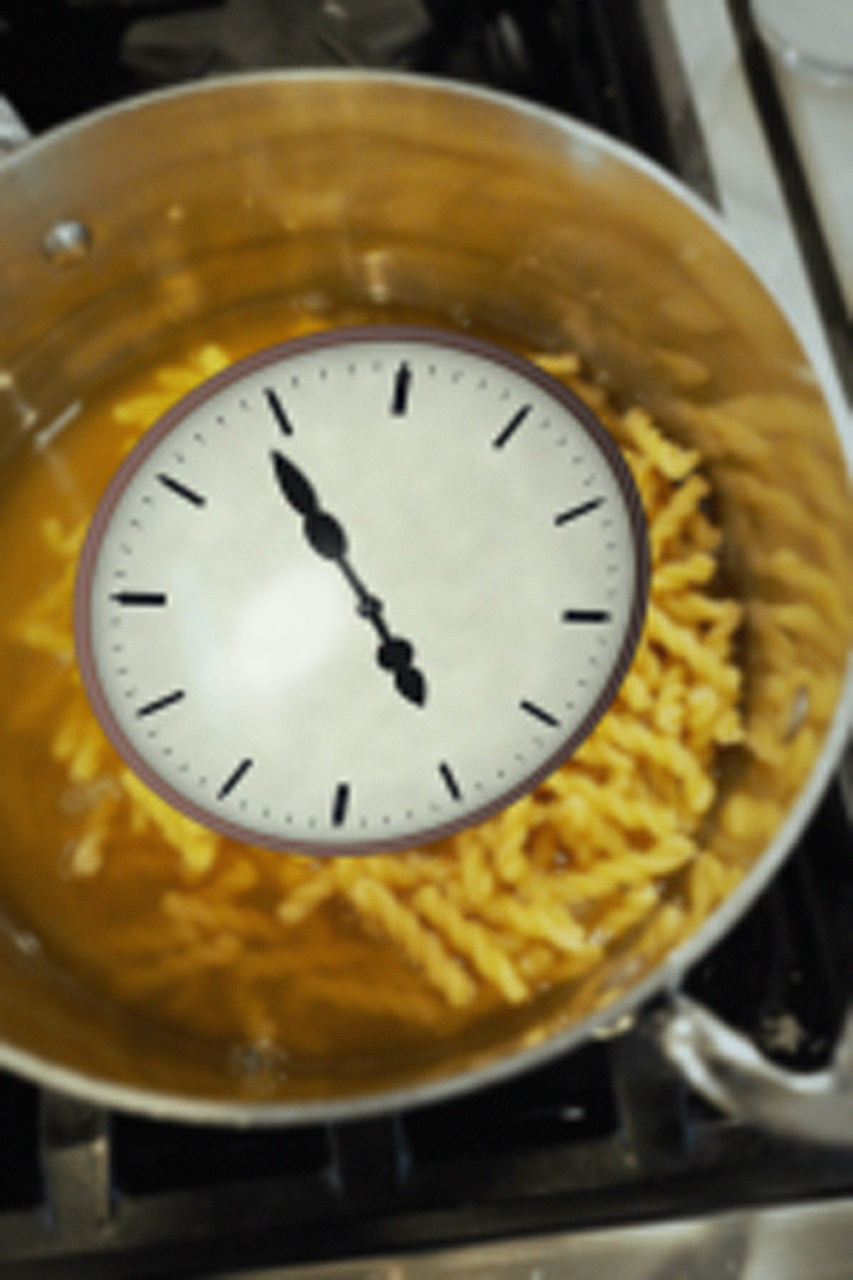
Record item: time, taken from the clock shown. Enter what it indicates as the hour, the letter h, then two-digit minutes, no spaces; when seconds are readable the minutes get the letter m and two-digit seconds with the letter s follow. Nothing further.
4h54
